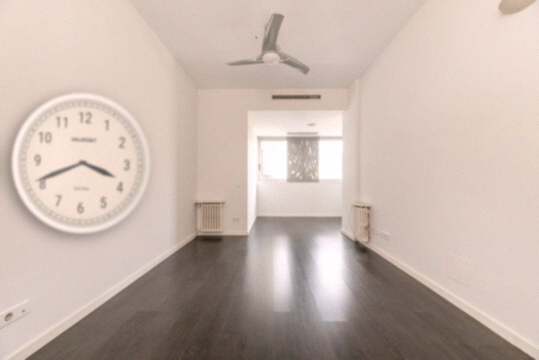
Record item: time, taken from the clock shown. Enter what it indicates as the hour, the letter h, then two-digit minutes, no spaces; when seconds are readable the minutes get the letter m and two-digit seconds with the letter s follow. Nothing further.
3h41
